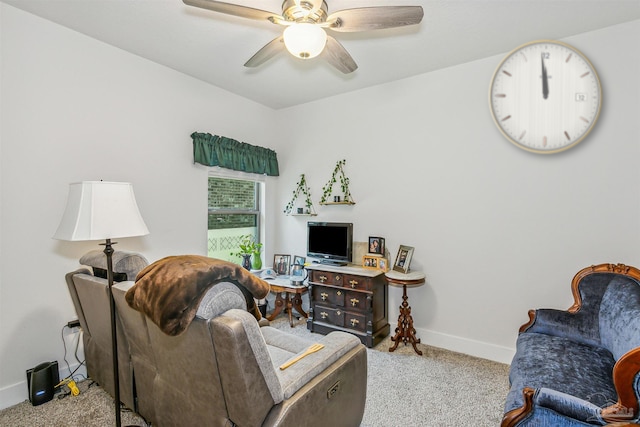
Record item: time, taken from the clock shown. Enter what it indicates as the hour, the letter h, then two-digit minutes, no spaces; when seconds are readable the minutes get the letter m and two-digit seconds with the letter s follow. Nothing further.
11h59
